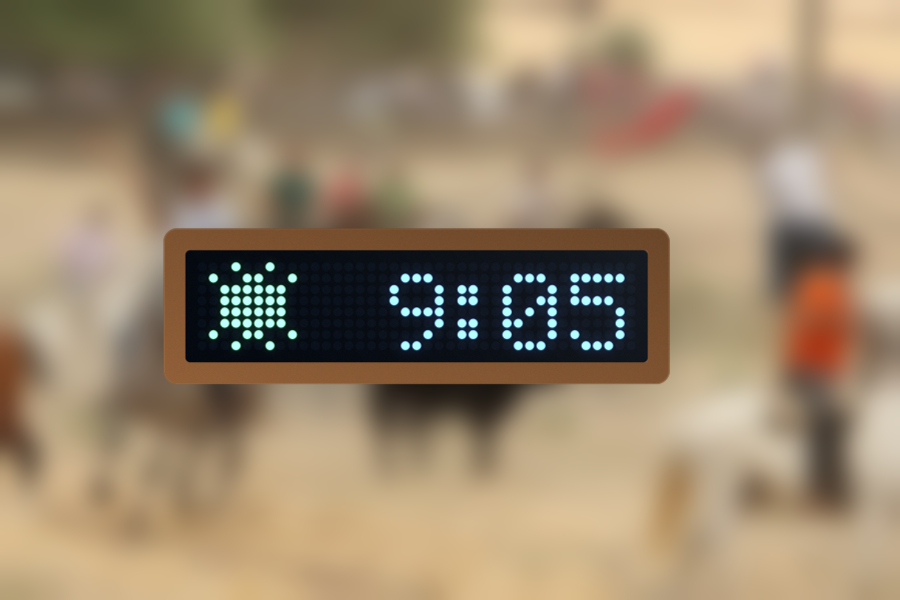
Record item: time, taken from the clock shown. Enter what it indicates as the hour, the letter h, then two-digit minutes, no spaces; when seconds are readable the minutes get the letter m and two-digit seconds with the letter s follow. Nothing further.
9h05
